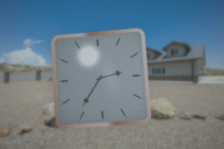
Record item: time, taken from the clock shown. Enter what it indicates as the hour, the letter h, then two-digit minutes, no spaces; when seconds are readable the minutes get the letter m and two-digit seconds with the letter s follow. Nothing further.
2h36
